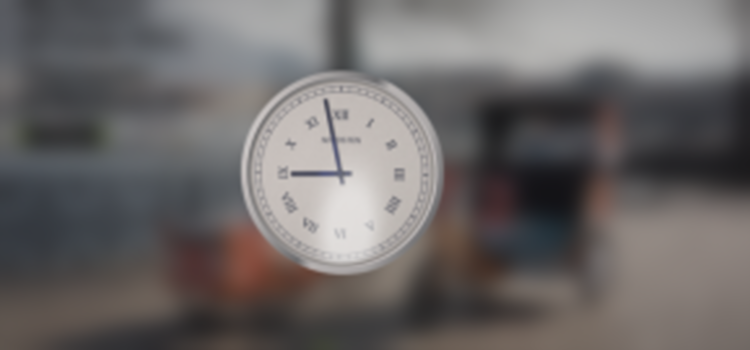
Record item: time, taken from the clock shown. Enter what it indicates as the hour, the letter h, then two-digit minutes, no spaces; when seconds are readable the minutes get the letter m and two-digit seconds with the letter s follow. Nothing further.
8h58
